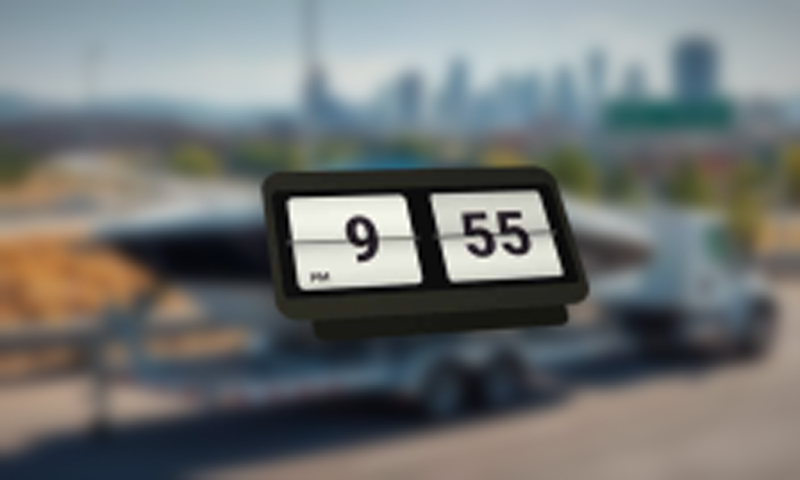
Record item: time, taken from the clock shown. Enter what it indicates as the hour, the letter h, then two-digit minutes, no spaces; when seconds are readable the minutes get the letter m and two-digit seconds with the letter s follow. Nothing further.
9h55
